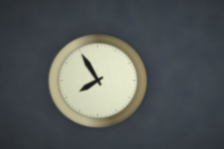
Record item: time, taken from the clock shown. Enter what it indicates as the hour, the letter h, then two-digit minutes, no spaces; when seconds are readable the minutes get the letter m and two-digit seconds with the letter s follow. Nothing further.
7h55
